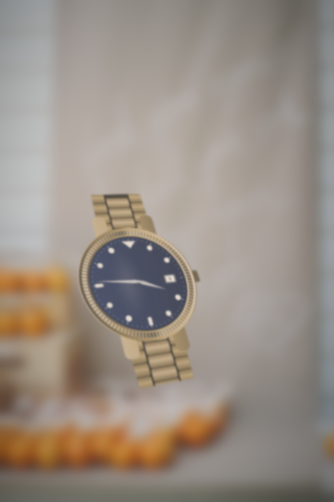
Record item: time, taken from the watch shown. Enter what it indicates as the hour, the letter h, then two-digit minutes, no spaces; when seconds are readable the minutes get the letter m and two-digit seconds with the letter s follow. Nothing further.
3h46
